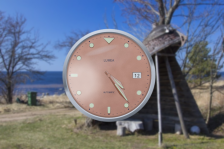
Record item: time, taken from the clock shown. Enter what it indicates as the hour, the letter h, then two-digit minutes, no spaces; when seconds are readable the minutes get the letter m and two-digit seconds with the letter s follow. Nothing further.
4h24
